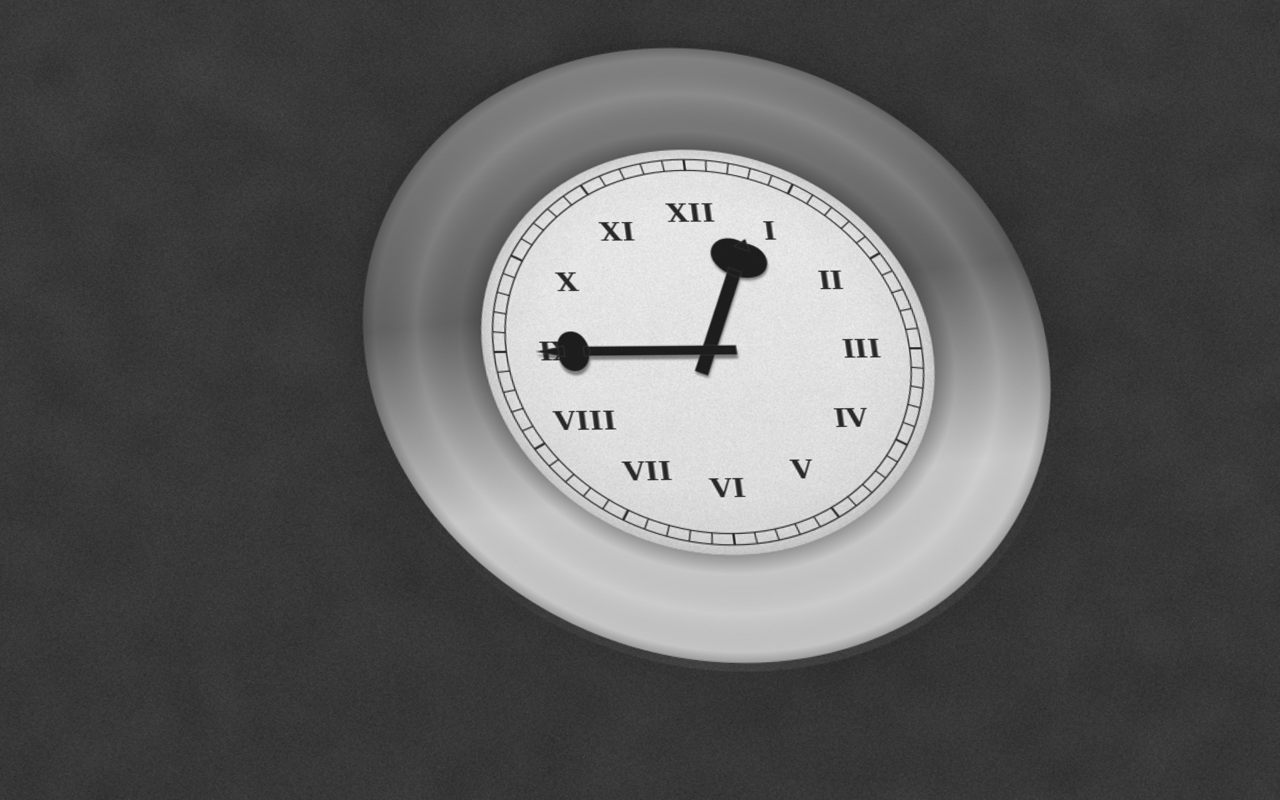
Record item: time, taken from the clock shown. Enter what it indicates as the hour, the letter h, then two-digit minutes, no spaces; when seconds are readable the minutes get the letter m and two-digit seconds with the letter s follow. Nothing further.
12h45
